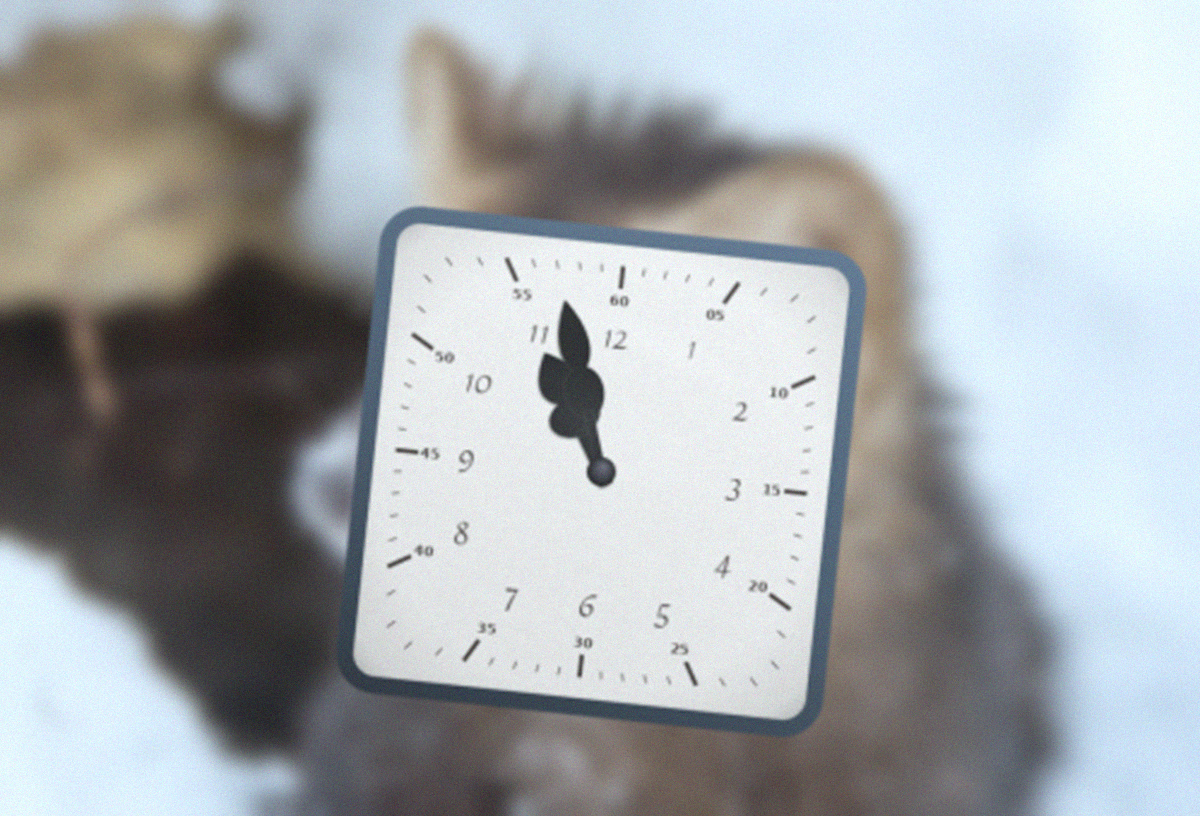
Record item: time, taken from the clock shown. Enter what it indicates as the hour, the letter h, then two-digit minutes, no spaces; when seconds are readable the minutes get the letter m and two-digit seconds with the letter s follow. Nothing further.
10h57
